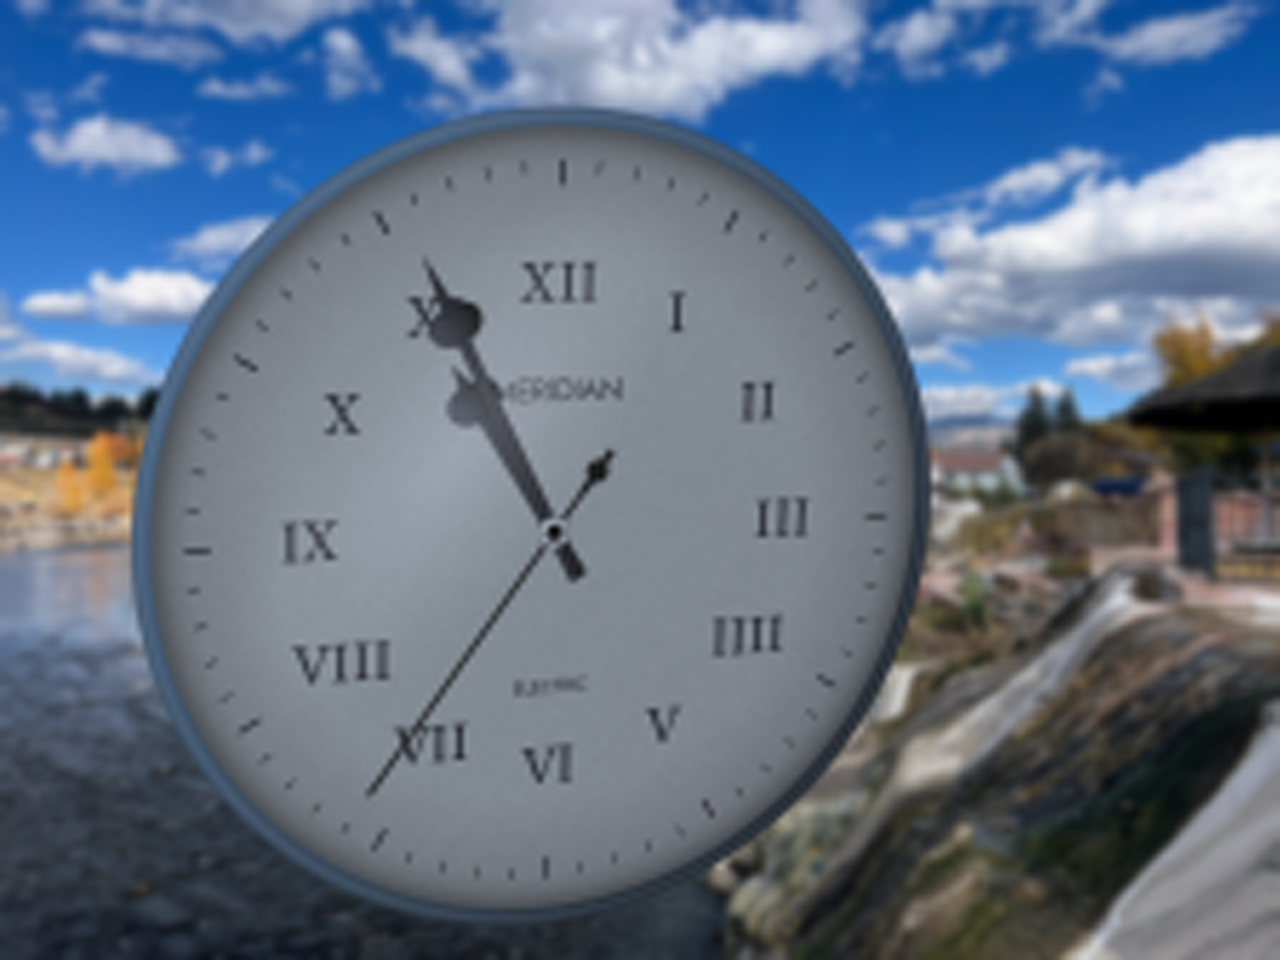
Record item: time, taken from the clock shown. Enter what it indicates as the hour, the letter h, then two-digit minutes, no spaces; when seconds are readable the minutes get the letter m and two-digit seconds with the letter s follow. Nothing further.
10h55m36s
